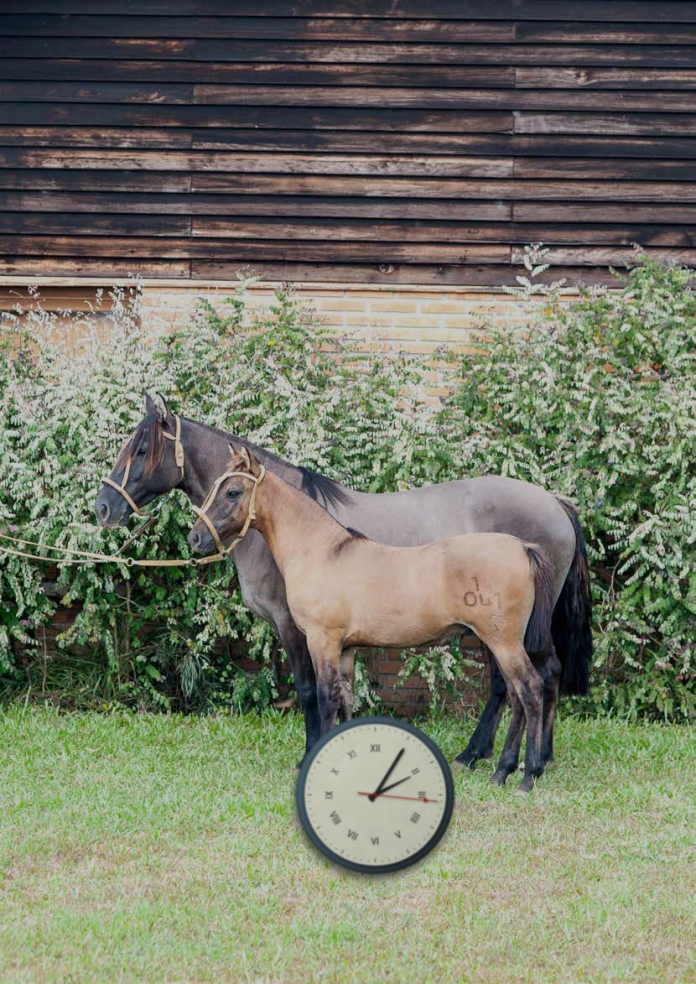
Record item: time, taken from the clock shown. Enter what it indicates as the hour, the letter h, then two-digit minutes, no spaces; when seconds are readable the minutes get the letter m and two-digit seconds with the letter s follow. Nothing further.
2h05m16s
